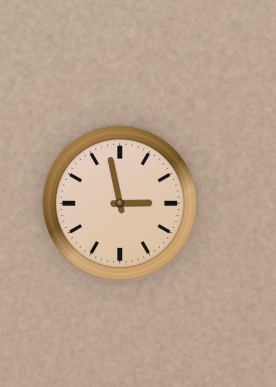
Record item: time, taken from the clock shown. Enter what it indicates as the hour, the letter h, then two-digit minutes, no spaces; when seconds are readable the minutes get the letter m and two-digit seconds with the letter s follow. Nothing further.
2h58
